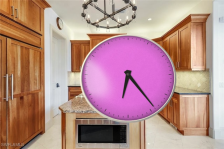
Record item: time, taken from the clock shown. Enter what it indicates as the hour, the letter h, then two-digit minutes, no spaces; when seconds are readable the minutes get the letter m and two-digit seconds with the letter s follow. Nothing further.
6h24
